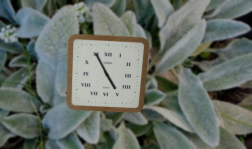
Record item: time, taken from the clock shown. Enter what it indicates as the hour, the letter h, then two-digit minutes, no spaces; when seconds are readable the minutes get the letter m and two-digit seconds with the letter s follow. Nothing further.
4h55
